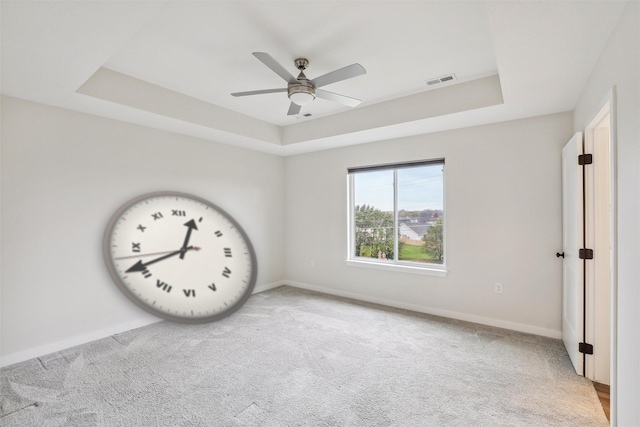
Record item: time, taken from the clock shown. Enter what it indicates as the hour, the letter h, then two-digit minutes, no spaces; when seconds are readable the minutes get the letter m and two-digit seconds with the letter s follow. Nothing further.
12h40m43s
